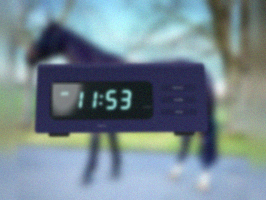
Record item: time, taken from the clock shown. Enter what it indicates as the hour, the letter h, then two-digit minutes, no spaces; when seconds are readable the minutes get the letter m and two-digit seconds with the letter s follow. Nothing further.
11h53
